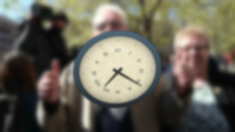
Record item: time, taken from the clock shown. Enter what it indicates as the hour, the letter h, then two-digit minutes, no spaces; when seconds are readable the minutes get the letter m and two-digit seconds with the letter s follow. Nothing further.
7h21
